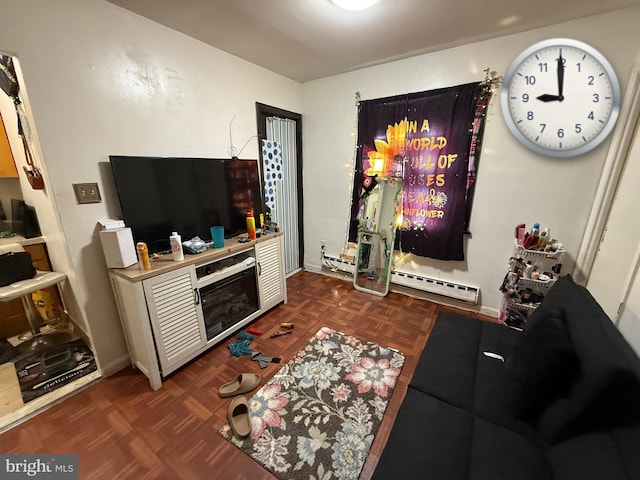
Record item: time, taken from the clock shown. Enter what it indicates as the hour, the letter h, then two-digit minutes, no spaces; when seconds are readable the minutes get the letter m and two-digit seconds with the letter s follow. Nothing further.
9h00
